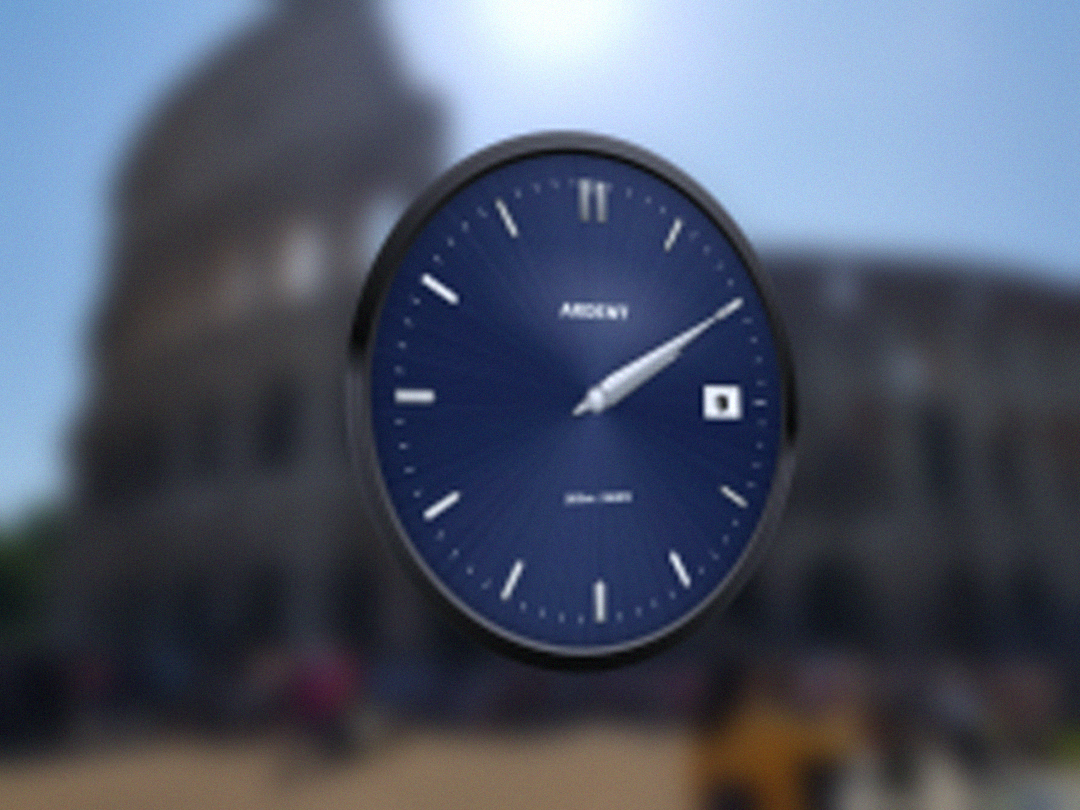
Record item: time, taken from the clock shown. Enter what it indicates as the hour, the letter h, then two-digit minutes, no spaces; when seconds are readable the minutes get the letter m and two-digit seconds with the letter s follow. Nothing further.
2h10
